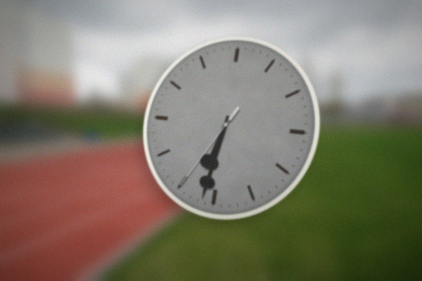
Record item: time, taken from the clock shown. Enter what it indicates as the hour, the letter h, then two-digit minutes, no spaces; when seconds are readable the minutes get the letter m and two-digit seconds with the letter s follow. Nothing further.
6h31m35s
